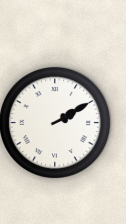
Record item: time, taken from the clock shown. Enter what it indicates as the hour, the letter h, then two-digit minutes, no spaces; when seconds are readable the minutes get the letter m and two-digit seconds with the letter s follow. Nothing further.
2h10
